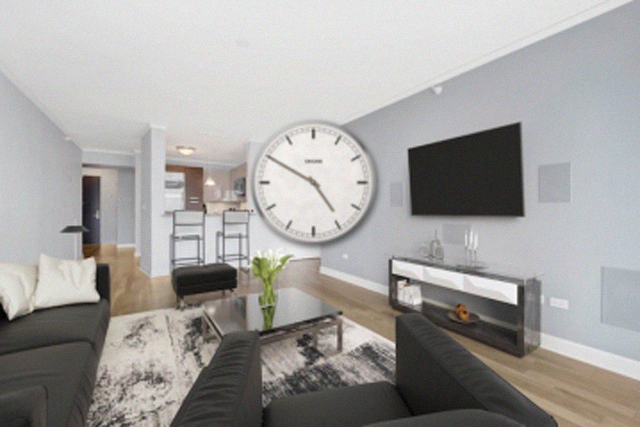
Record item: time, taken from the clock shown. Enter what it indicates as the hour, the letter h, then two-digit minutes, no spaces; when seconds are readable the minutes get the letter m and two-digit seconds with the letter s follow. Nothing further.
4h50
